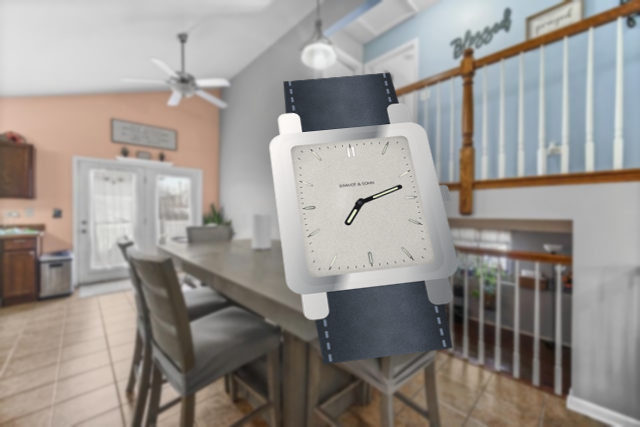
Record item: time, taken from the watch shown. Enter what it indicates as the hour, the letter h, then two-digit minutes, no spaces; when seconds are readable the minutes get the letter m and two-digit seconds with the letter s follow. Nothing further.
7h12
